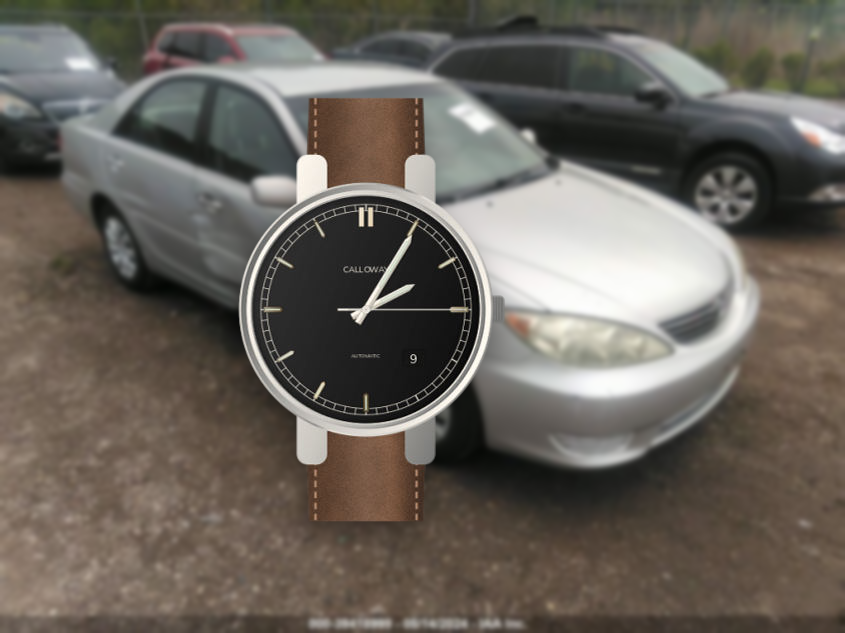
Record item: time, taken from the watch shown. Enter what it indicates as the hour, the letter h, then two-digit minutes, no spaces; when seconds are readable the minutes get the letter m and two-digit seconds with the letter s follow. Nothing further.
2h05m15s
